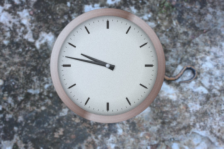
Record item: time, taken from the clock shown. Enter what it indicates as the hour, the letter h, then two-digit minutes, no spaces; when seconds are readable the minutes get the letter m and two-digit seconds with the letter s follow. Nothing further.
9h47
